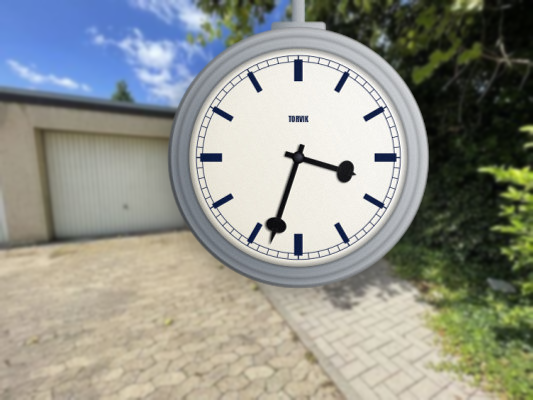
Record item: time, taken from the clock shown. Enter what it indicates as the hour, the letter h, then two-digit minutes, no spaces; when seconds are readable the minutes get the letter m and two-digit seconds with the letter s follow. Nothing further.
3h33
